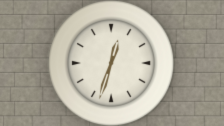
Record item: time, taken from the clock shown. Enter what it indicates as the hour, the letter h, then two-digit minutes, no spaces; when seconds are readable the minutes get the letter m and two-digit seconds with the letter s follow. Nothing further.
12h33
